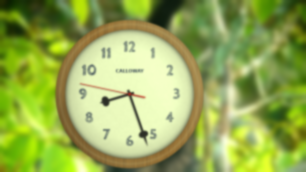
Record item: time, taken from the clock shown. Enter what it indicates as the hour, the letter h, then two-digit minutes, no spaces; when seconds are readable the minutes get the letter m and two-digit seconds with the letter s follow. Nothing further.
8h26m47s
